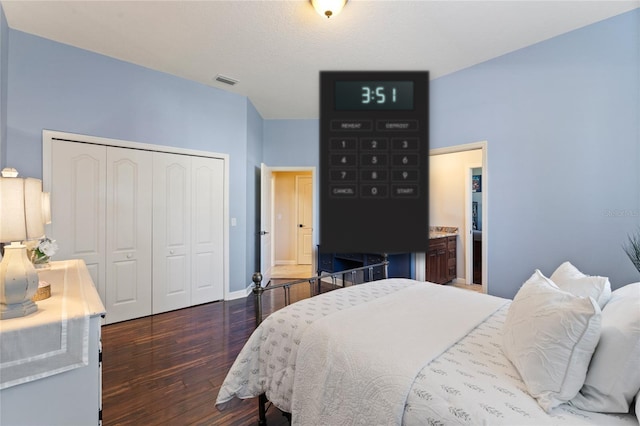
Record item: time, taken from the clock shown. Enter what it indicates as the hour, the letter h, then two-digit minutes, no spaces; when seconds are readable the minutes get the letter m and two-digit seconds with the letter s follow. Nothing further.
3h51
